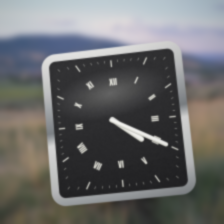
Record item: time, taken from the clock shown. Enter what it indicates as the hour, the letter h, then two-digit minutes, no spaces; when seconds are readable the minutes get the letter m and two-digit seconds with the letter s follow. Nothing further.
4h20
